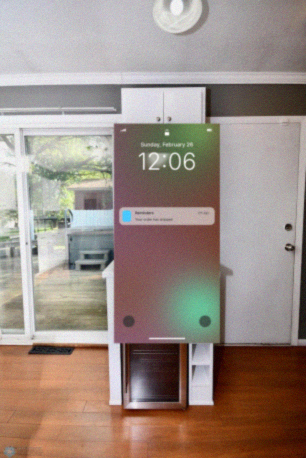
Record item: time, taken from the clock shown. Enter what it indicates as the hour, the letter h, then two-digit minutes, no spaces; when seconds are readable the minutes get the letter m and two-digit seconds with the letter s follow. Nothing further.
12h06
